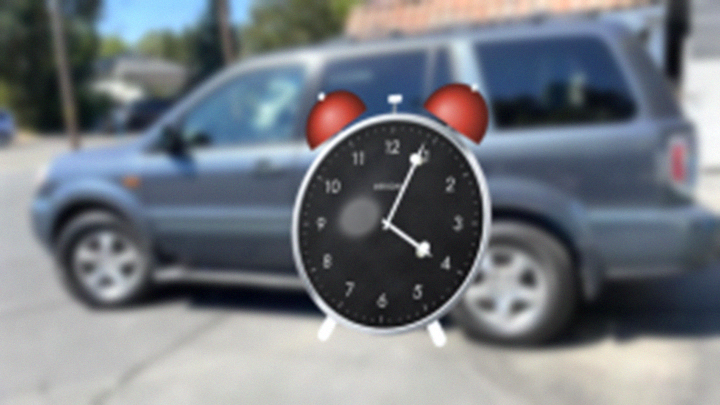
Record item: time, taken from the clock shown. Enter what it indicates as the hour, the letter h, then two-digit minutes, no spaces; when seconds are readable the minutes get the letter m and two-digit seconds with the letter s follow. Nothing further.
4h04
